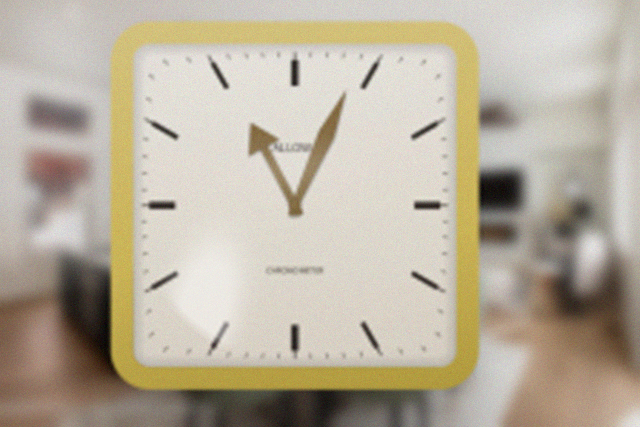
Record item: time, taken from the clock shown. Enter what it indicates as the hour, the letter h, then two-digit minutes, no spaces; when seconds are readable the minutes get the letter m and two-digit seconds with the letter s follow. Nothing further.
11h04
